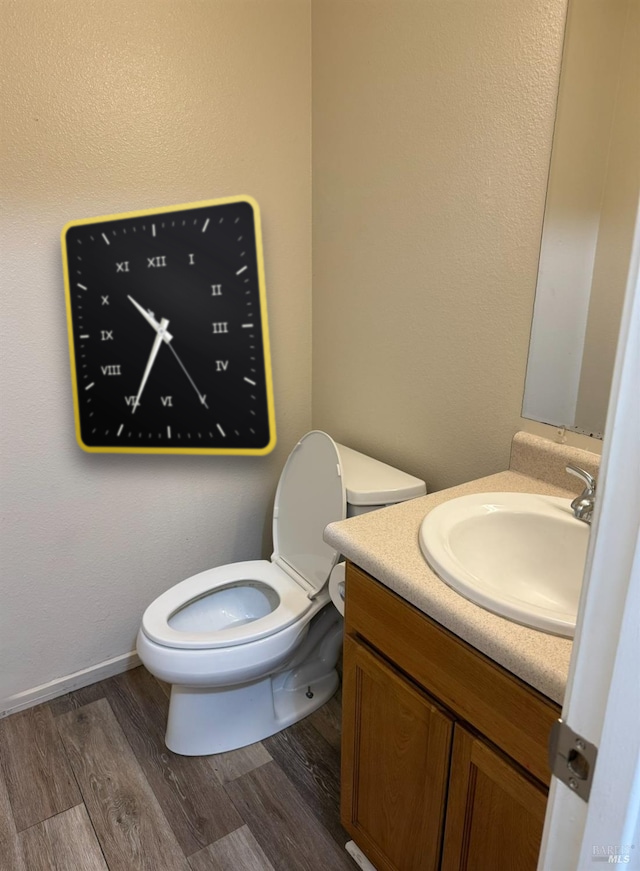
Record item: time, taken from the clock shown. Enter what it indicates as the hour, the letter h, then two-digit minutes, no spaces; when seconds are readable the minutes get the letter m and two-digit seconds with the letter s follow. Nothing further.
10h34m25s
